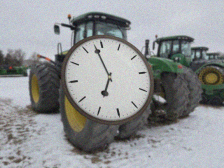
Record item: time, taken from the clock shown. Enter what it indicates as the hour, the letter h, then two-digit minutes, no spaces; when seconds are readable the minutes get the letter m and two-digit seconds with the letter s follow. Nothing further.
6h58
